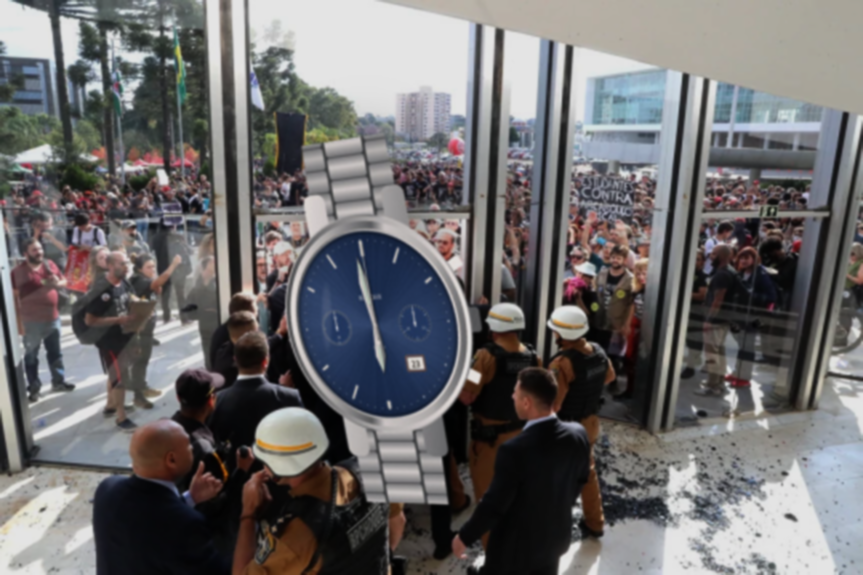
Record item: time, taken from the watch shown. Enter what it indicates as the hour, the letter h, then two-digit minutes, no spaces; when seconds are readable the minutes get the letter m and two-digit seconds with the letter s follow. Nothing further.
5h59
